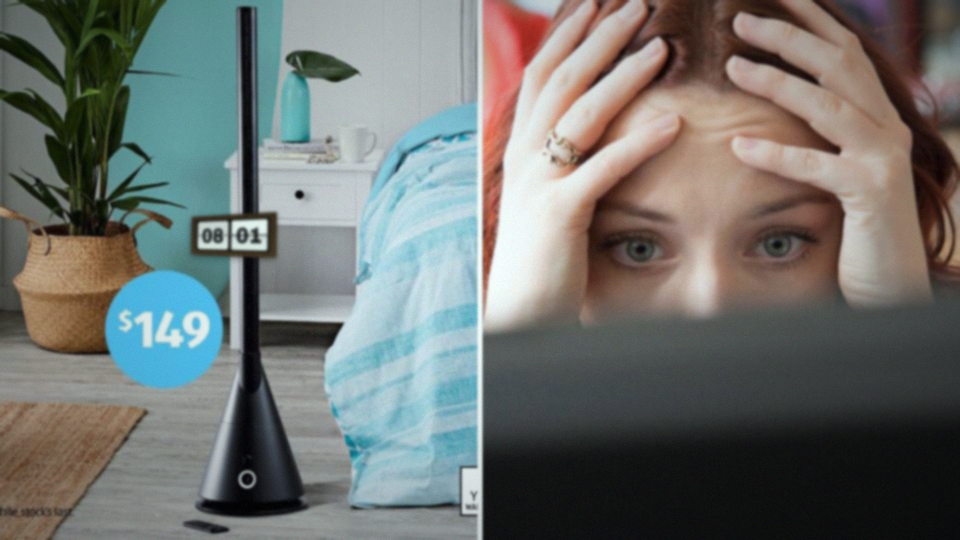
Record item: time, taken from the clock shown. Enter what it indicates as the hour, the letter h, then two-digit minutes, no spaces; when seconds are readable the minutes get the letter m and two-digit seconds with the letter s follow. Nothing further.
8h01
